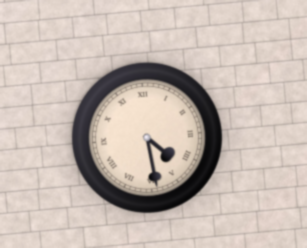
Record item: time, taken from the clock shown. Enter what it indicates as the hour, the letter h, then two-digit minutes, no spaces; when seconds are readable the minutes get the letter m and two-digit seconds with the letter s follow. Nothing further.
4h29
